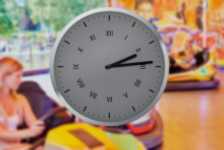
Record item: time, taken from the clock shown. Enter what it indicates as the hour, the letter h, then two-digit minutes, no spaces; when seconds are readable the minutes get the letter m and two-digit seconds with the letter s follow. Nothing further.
2h14
